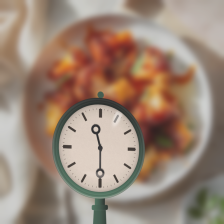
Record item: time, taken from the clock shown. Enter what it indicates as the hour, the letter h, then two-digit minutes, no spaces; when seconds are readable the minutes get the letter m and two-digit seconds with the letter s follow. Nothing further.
11h30
